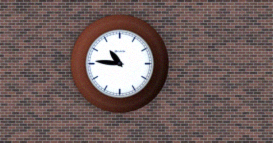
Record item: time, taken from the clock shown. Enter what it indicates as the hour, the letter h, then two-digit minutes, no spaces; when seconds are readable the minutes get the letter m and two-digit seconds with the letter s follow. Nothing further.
10h46
